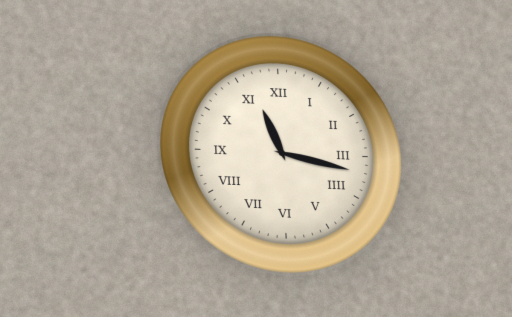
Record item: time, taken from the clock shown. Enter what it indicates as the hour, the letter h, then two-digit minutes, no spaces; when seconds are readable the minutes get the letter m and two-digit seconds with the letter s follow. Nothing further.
11h17
